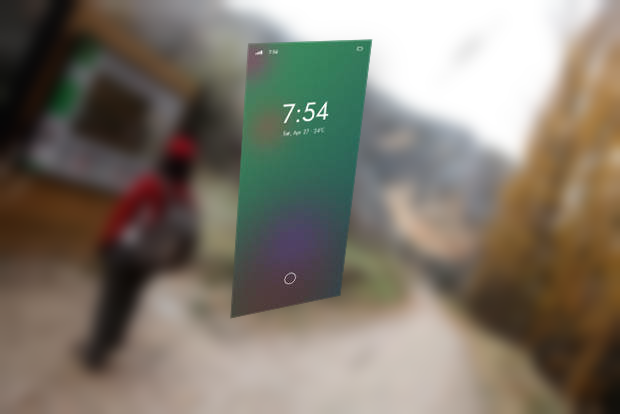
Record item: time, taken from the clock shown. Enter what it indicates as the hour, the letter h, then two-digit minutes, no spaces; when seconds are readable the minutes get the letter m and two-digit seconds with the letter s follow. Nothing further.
7h54
